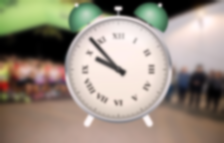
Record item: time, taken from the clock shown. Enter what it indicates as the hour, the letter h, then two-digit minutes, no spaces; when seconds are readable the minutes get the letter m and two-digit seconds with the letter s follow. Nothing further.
9h53
